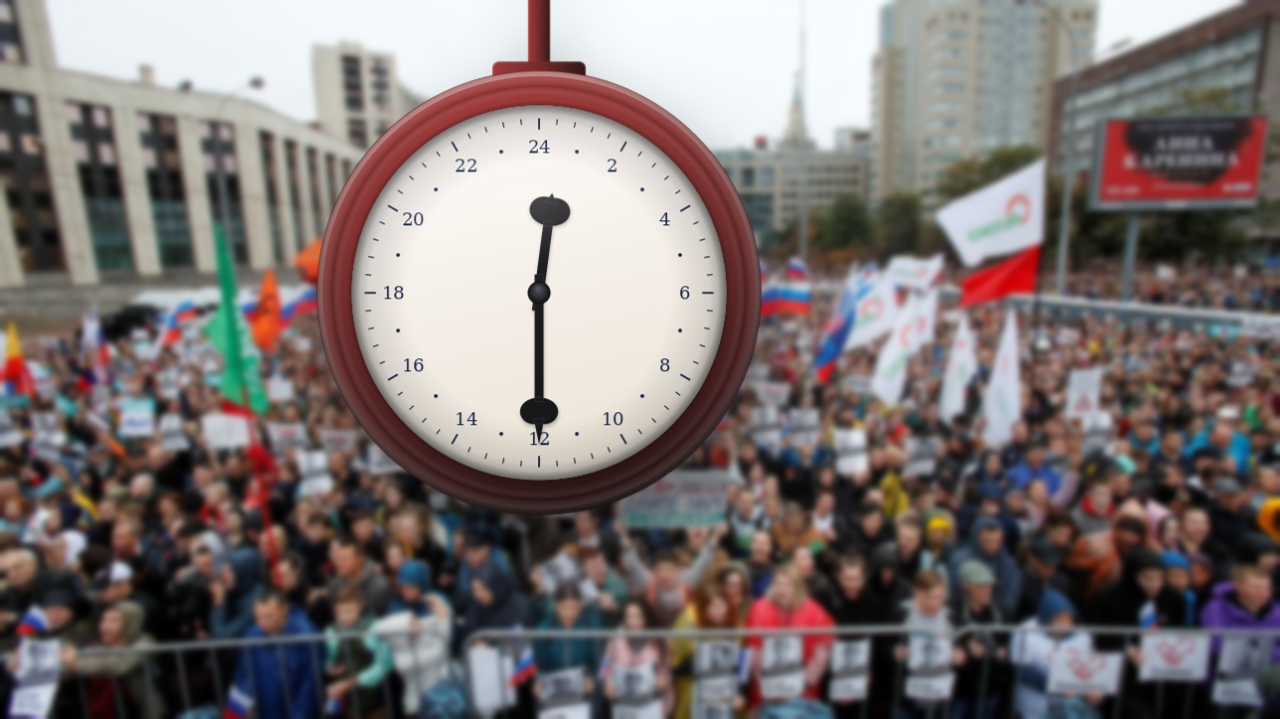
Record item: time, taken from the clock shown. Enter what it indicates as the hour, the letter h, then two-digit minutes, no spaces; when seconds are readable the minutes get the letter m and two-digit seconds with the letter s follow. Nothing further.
0h30
